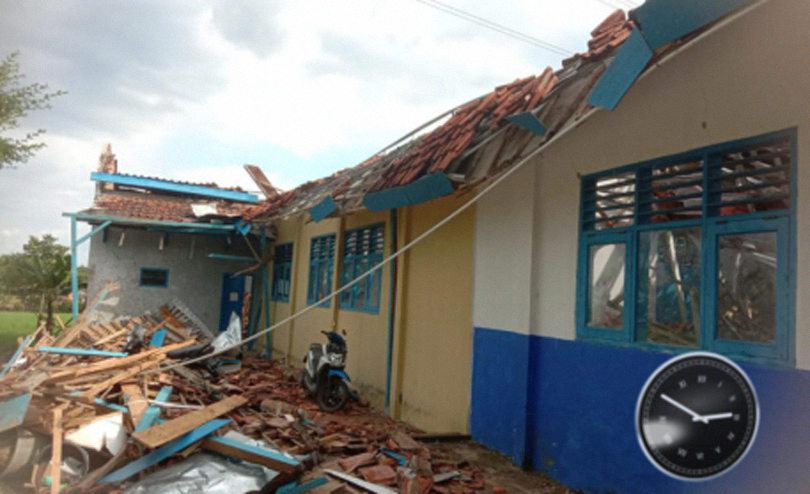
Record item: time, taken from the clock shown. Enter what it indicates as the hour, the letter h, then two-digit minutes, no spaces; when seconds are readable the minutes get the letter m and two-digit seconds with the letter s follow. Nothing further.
2h50
